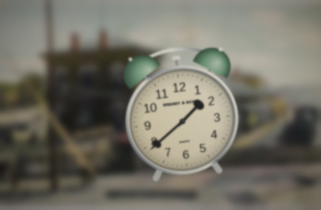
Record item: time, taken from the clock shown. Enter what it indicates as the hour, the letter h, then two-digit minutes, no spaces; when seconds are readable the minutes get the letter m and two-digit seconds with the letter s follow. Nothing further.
1h39
